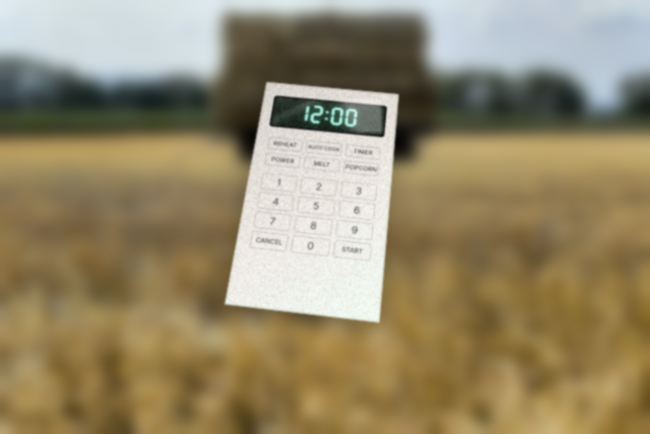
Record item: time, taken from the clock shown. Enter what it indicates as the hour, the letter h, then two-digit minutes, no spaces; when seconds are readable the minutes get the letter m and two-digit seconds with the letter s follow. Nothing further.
12h00
